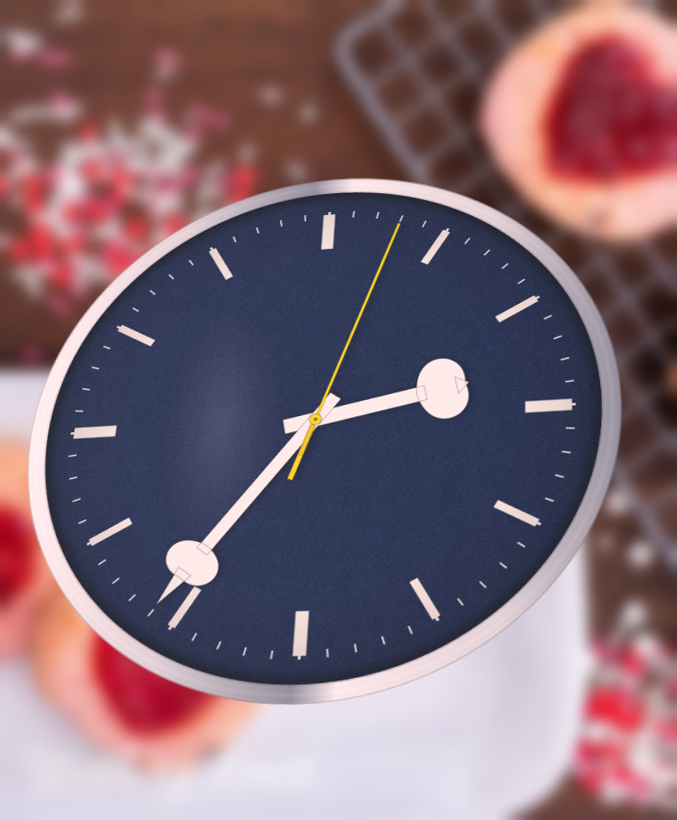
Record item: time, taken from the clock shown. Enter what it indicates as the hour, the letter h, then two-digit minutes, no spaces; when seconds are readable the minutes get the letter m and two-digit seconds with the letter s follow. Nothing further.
2h36m03s
